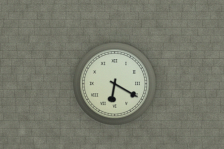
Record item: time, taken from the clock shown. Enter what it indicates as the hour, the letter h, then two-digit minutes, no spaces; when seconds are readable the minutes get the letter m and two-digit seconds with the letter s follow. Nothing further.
6h20
